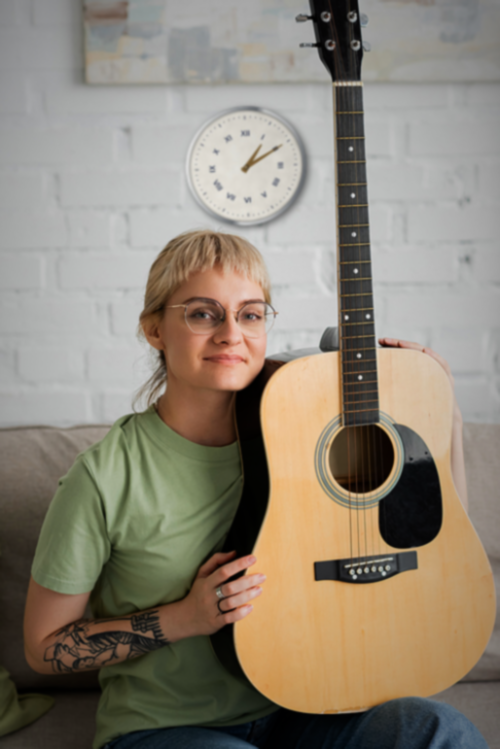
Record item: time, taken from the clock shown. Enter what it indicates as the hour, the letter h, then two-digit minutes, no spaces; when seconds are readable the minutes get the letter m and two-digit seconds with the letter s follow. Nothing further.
1h10
